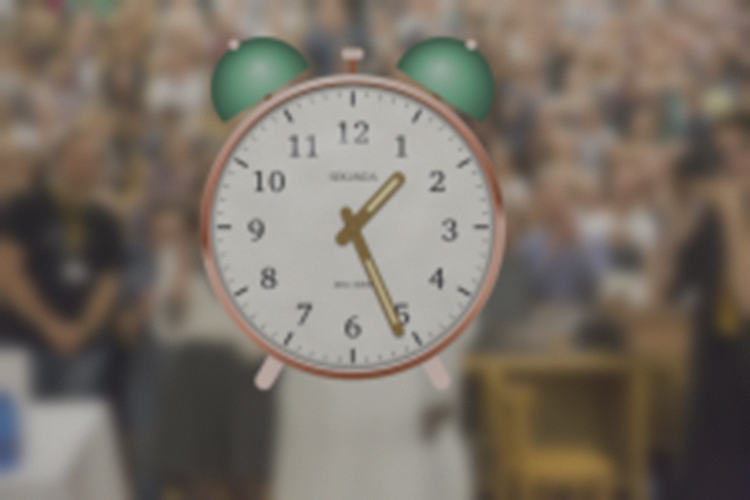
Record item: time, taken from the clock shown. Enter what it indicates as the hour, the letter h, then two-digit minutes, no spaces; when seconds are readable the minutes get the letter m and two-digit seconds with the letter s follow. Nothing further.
1h26
